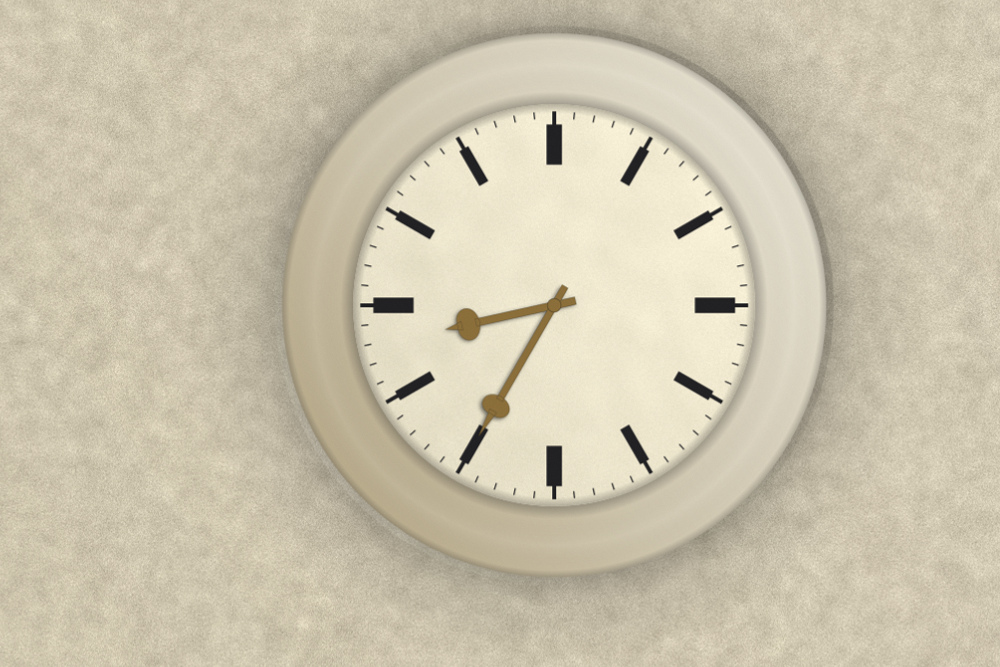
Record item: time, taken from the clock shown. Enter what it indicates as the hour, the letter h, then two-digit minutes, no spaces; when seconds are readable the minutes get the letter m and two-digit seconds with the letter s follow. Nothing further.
8h35
